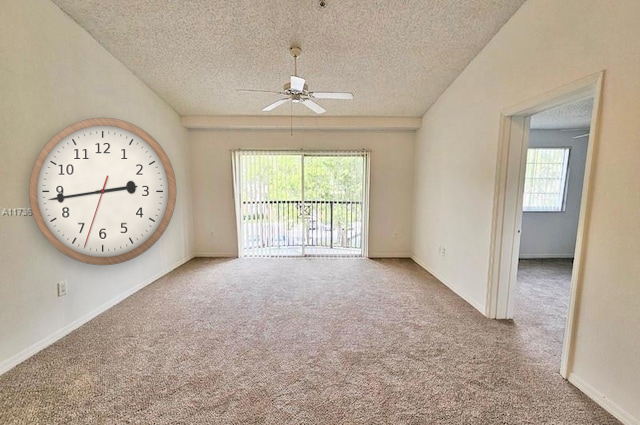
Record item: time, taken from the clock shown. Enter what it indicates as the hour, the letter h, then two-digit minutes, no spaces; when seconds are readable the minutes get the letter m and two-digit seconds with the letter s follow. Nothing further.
2h43m33s
